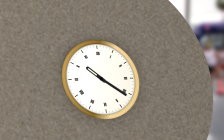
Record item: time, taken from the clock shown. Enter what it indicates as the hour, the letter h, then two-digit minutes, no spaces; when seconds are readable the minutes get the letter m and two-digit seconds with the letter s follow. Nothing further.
10h21
